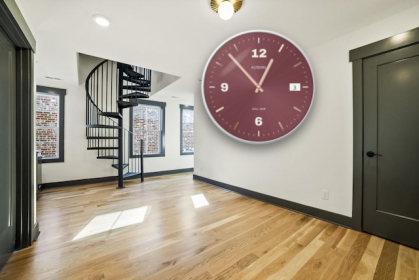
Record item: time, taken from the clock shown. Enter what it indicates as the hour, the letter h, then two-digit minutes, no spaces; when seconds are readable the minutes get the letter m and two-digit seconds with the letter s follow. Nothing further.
12h53
